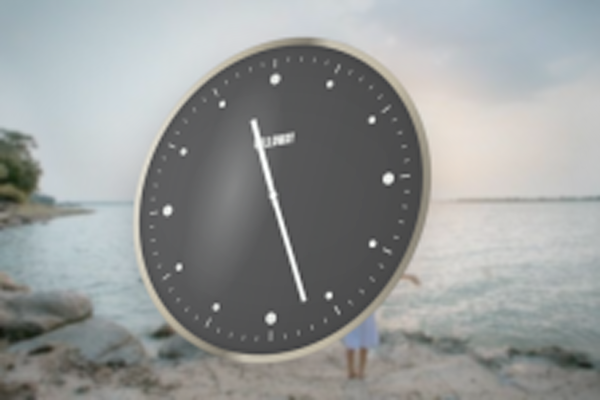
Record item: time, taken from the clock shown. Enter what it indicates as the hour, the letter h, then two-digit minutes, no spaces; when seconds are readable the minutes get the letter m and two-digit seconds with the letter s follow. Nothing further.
11h27
